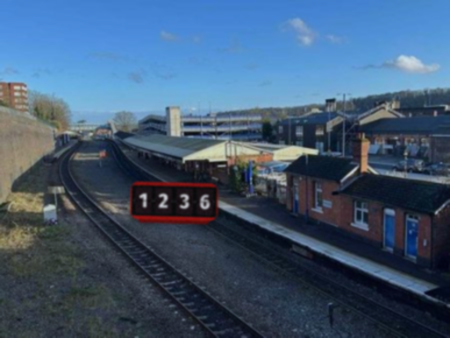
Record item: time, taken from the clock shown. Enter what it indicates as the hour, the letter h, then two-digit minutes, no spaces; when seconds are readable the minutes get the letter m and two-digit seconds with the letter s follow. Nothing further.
12h36
